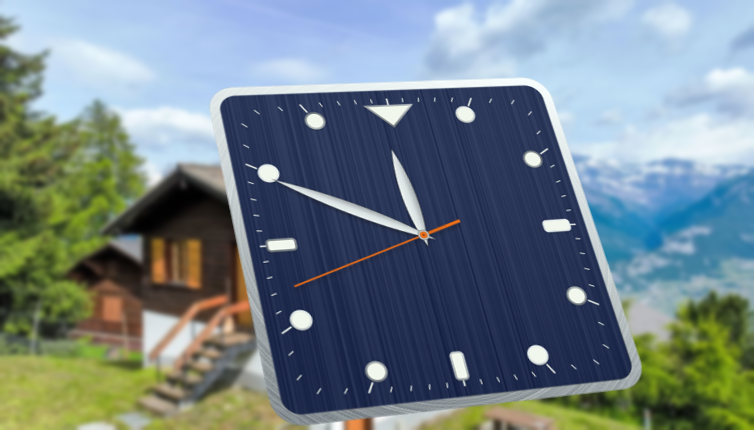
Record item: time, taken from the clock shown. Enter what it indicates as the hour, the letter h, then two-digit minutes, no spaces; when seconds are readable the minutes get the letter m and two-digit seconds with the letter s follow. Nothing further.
11h49m42s
